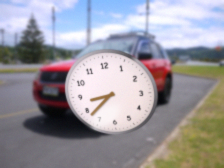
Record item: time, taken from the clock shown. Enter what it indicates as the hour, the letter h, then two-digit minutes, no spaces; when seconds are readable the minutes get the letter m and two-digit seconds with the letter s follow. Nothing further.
8h38
